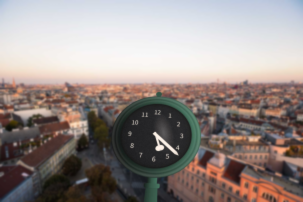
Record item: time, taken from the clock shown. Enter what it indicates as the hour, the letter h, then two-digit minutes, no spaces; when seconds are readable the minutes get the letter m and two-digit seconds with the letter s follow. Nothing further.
5h22
